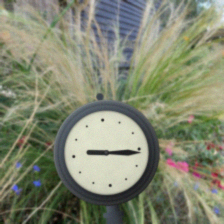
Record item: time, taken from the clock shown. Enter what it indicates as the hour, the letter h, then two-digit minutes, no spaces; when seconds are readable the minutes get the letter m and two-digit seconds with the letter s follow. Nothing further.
9h16
